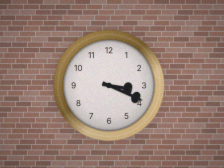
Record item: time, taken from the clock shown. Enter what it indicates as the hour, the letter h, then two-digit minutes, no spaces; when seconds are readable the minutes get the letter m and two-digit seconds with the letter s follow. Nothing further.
3h19
